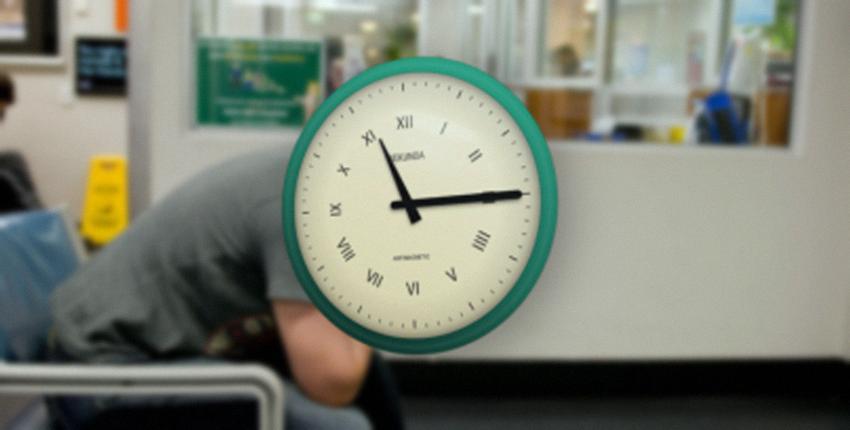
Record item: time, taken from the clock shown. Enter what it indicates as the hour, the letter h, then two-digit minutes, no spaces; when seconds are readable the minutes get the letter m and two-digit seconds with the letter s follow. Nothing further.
11h15
